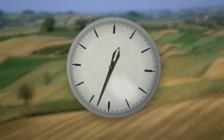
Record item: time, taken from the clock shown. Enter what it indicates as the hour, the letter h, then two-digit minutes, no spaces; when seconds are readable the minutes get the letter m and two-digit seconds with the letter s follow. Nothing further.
12h33
